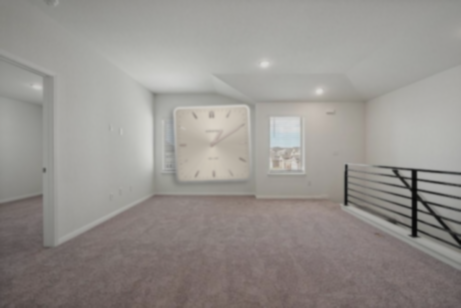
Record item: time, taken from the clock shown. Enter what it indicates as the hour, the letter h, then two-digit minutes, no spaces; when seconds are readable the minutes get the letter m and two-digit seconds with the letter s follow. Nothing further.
1h10
